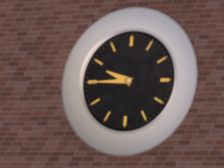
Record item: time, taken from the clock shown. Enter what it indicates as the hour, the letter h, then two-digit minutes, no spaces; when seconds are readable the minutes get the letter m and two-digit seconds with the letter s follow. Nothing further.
9h45
